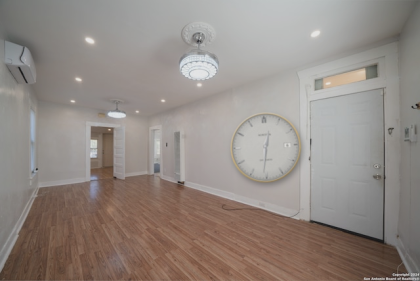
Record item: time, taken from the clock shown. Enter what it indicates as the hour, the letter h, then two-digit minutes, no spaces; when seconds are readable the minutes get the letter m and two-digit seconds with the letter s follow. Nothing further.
12h31
